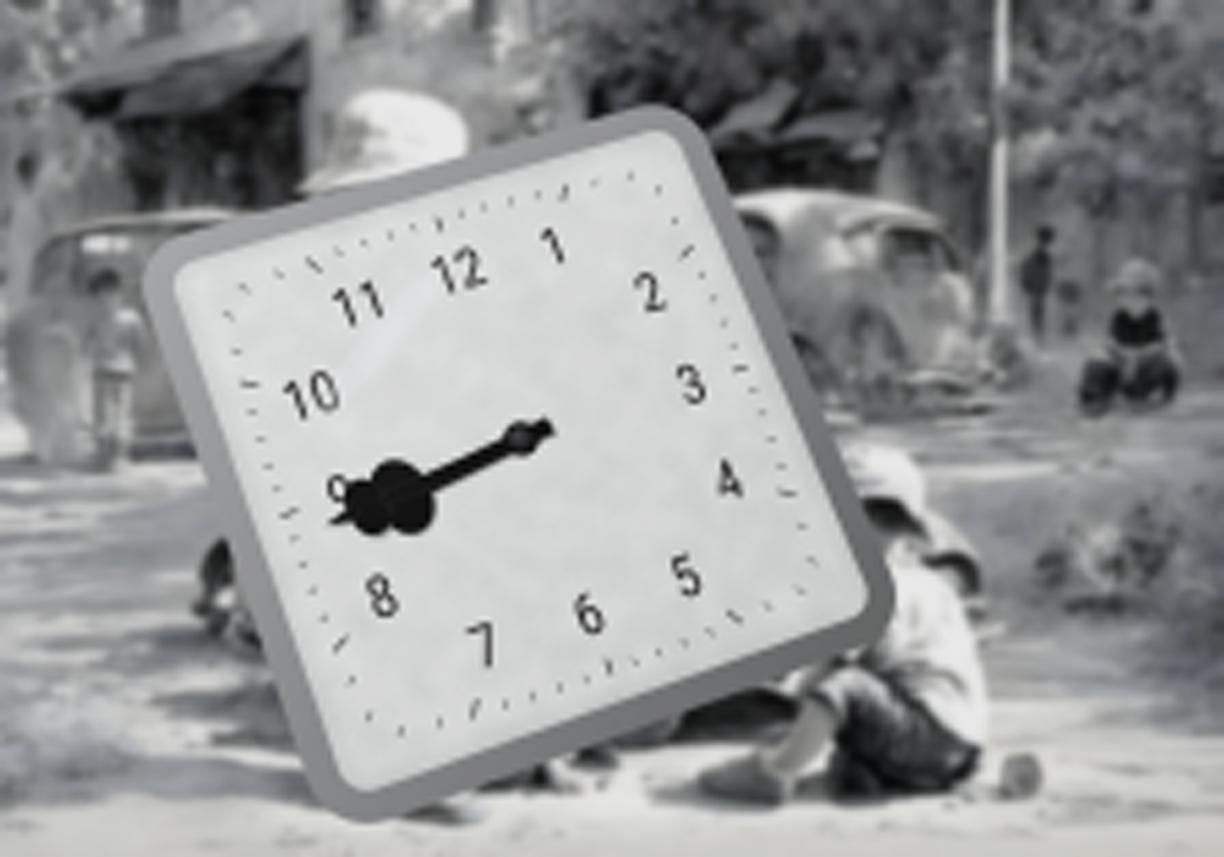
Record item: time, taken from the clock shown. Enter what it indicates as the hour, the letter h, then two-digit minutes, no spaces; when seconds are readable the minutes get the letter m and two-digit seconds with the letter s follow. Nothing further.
8h44
